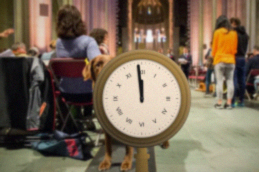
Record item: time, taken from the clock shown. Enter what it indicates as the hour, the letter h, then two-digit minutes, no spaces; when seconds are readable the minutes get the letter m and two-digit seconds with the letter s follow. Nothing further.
11h59
